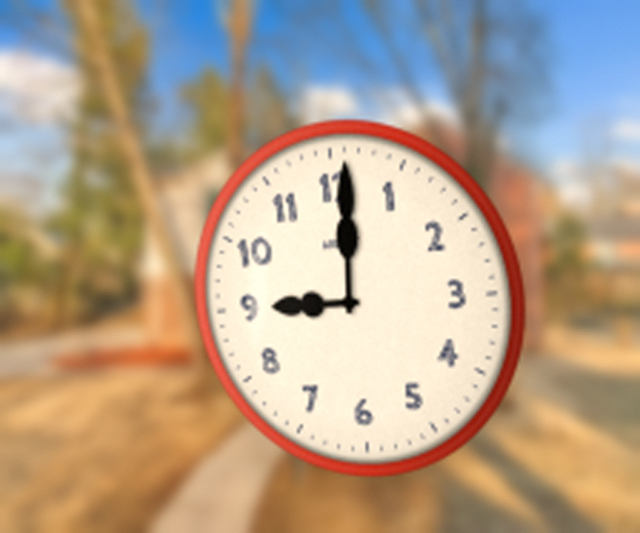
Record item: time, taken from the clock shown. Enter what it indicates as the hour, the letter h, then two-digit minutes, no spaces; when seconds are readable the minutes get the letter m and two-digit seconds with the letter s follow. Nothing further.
9h01
